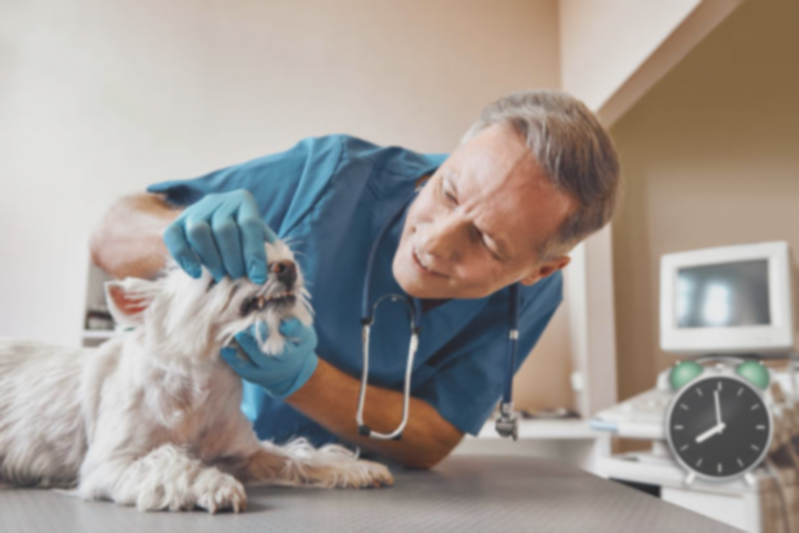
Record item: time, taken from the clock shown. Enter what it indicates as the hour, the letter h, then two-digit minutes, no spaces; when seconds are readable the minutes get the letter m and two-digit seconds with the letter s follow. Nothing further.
7h59
